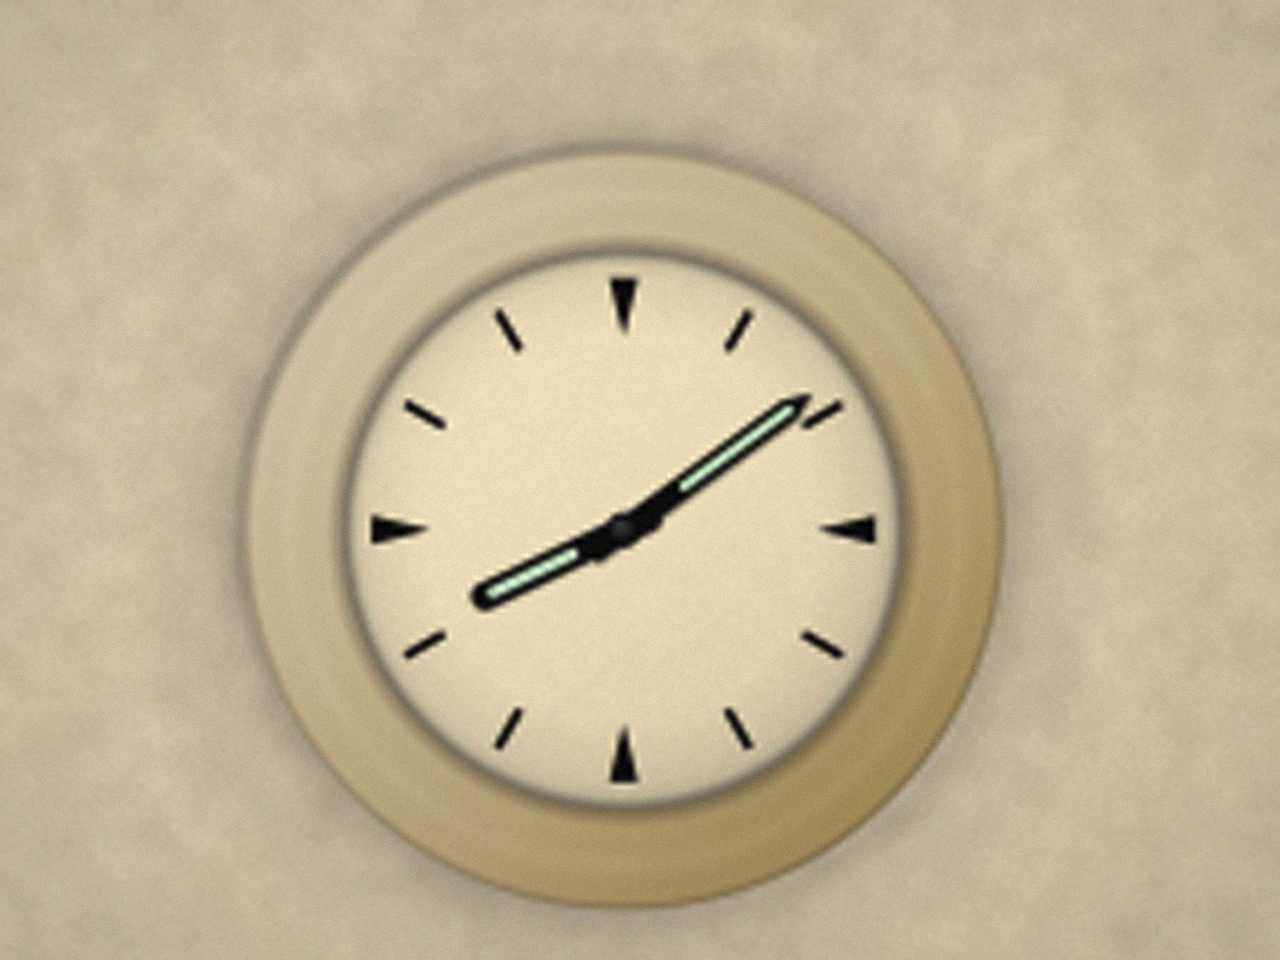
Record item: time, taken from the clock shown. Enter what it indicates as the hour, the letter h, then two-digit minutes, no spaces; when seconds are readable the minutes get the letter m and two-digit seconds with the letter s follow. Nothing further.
8h09
